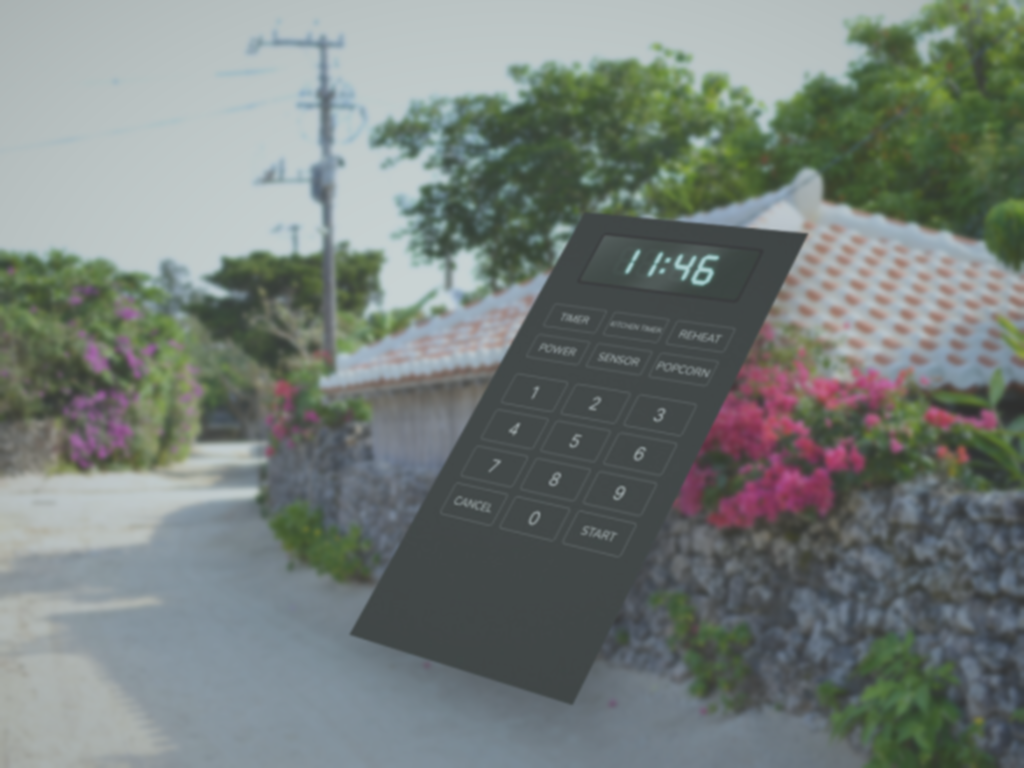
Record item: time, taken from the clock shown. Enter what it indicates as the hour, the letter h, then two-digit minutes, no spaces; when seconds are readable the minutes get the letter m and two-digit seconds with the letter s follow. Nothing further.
11h46
